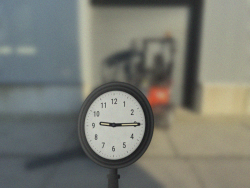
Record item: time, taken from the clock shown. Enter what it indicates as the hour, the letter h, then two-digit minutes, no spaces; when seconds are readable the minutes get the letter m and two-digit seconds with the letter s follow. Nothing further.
9h15
